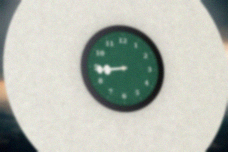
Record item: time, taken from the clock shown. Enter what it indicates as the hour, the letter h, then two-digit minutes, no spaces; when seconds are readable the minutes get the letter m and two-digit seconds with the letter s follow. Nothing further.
8h44
